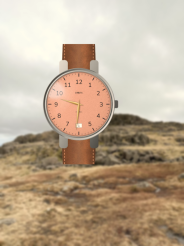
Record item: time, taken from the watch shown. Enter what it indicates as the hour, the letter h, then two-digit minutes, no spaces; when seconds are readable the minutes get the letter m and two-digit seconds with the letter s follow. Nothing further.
9h31
